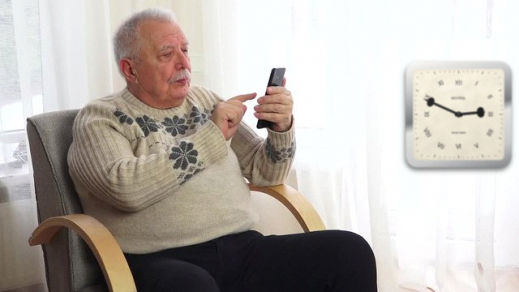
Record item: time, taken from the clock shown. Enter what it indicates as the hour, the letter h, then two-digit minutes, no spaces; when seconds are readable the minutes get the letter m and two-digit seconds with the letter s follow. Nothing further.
2h49
